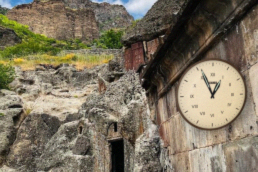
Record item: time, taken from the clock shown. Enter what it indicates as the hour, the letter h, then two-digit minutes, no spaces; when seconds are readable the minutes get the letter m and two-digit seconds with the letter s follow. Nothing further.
12h56
